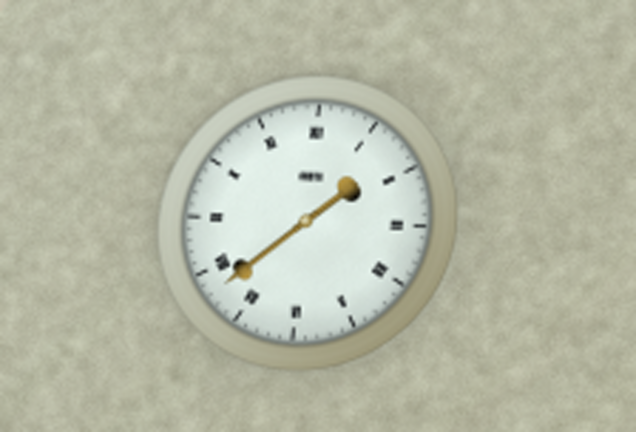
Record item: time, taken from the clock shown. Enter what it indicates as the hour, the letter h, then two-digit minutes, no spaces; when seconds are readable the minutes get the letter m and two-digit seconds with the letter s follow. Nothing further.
1h38
